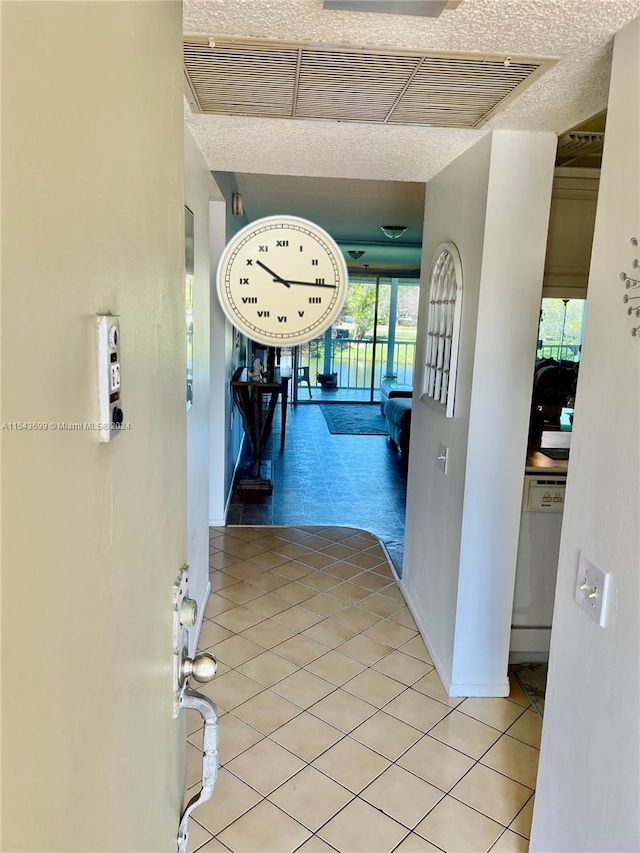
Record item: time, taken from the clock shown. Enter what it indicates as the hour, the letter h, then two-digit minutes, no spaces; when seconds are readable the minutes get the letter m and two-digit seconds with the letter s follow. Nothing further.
10h16
